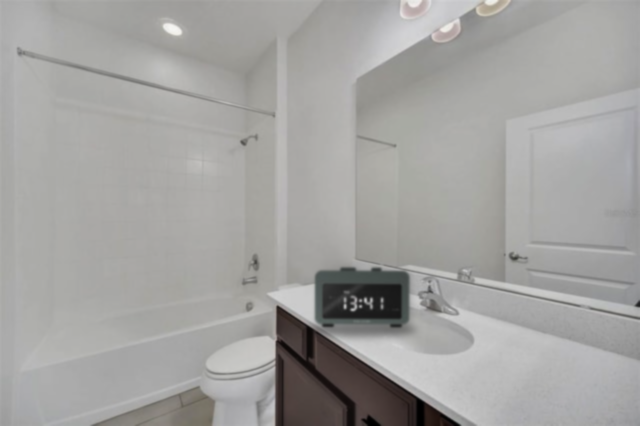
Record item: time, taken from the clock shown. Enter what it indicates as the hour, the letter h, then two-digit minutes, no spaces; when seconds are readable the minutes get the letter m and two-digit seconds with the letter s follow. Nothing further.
13h41
